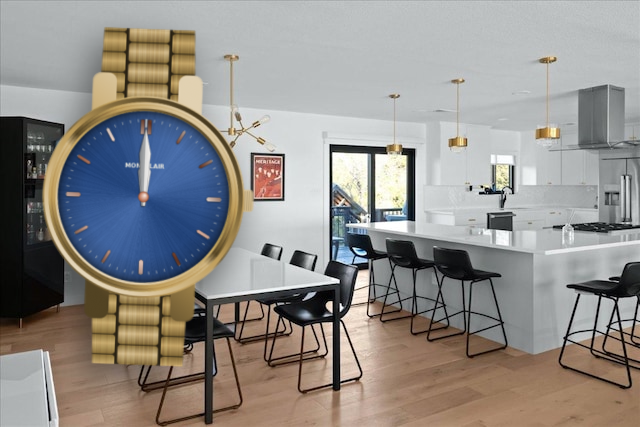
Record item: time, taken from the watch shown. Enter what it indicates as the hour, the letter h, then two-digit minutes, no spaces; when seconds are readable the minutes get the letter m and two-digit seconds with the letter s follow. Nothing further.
12h00
